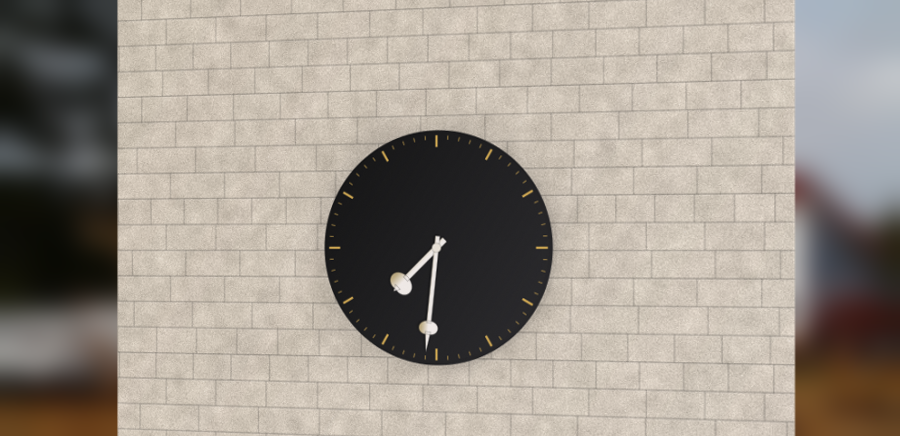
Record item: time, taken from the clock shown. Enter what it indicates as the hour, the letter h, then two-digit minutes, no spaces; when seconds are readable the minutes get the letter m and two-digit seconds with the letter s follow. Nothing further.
7h31
